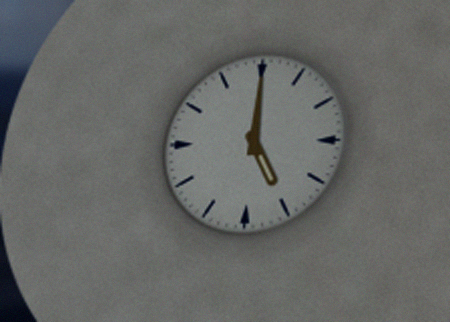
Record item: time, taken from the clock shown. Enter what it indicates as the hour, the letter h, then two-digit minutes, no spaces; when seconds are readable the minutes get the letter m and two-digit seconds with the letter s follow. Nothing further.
5h00
